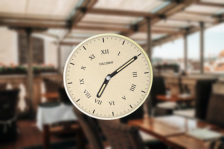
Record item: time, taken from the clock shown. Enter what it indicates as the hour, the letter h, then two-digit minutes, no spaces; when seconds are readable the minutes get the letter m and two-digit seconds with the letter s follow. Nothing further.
7h10
